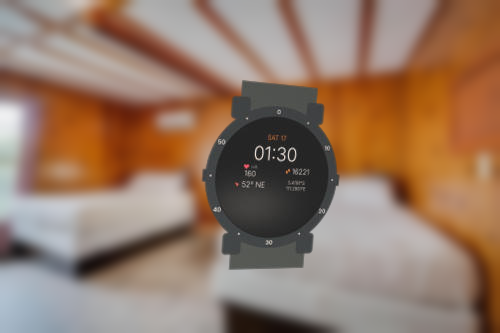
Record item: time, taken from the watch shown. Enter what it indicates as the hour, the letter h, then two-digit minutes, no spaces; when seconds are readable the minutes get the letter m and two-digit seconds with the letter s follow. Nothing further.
1h30
